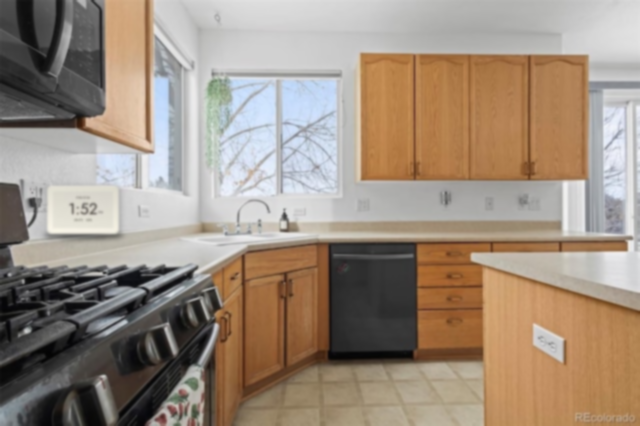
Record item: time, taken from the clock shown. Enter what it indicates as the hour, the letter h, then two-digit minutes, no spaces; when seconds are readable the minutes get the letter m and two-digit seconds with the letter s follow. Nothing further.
1h52
